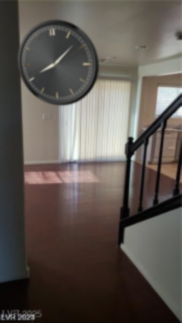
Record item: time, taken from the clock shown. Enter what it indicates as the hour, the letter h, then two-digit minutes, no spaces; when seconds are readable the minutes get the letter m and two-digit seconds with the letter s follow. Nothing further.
8h08
